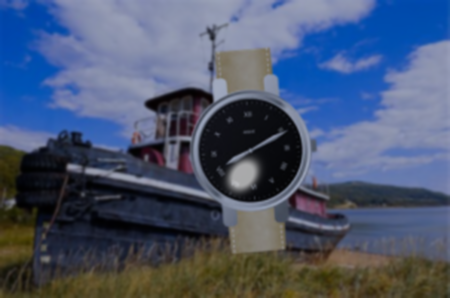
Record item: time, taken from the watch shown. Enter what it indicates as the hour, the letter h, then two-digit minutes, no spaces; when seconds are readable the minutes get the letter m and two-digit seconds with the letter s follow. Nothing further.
8h11
